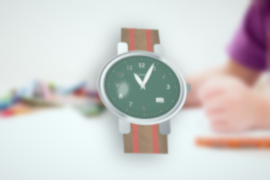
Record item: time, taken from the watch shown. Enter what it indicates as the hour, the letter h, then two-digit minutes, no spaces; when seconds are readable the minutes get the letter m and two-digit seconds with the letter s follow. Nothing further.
11h04
